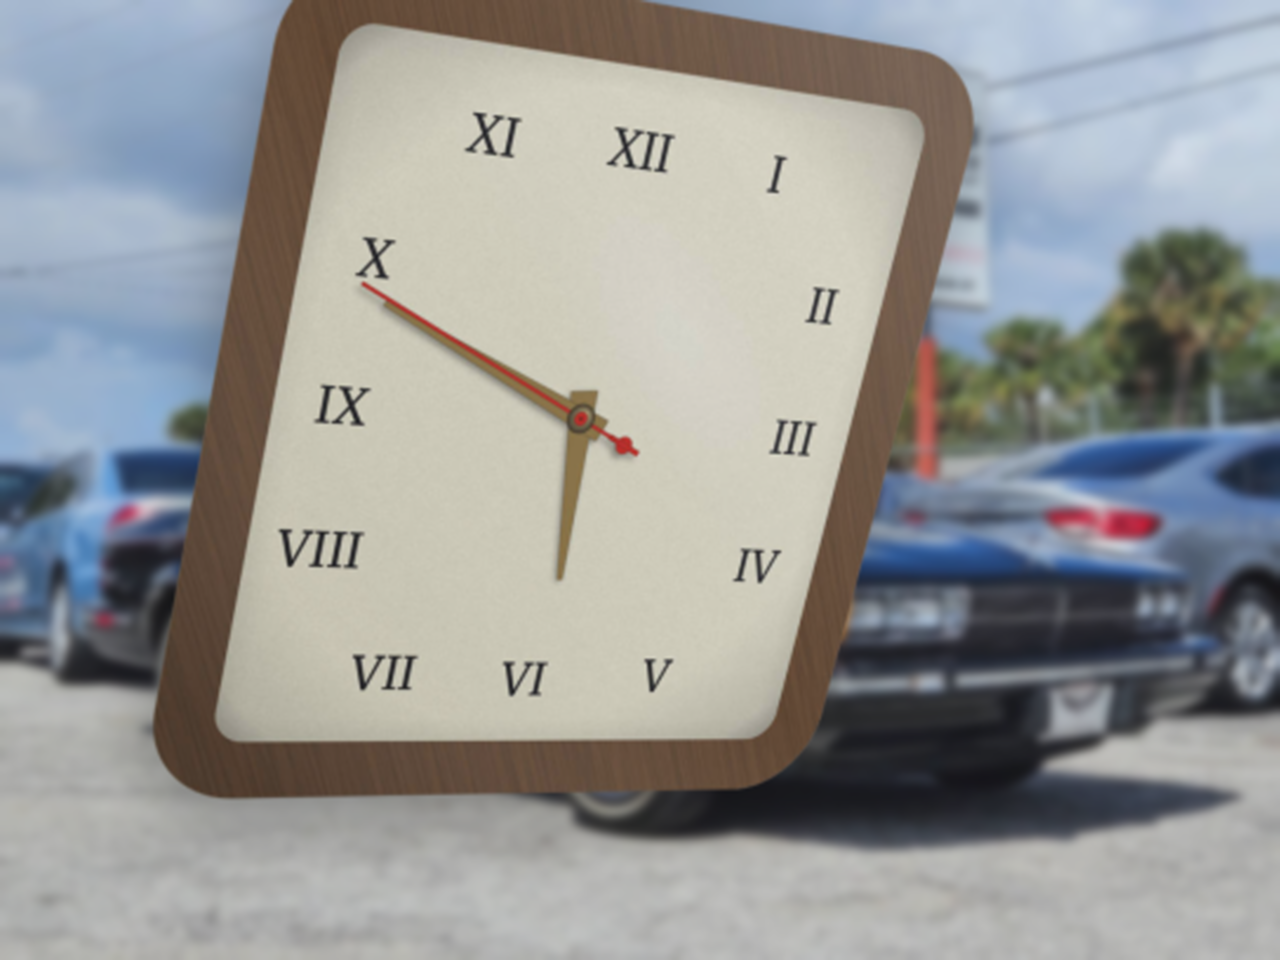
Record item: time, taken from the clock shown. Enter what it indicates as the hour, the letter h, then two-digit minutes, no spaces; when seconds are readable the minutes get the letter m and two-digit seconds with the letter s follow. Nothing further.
5h48m49s
